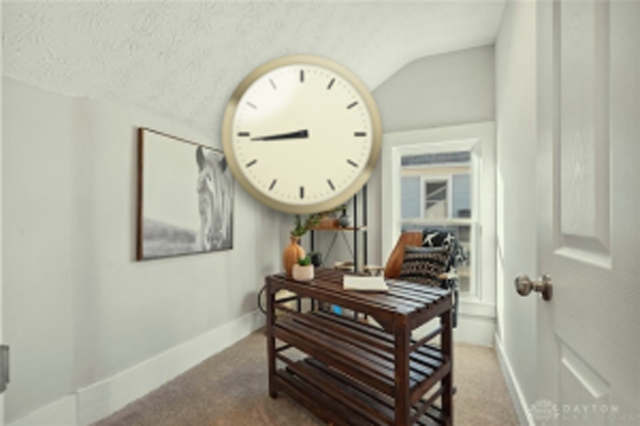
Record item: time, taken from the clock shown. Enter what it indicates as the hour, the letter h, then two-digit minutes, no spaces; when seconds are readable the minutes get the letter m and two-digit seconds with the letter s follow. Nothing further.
8h44
